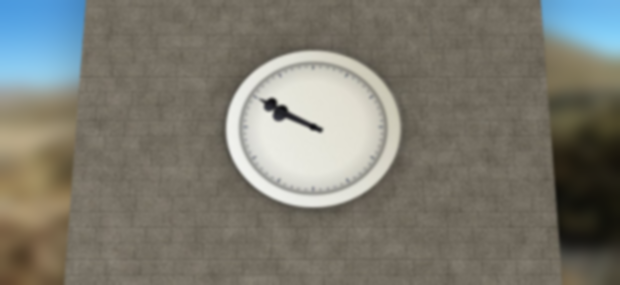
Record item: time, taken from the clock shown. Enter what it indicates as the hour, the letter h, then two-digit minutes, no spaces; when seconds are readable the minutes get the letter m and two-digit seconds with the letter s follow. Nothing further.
9h50
